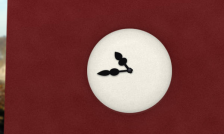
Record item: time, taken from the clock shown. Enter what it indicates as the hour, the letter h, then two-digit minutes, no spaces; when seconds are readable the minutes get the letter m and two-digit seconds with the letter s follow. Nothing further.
10h44
